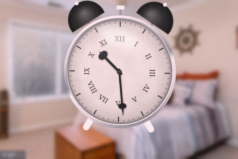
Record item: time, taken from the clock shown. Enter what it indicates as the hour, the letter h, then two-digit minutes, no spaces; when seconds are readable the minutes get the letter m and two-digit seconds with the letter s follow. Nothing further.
10h29
